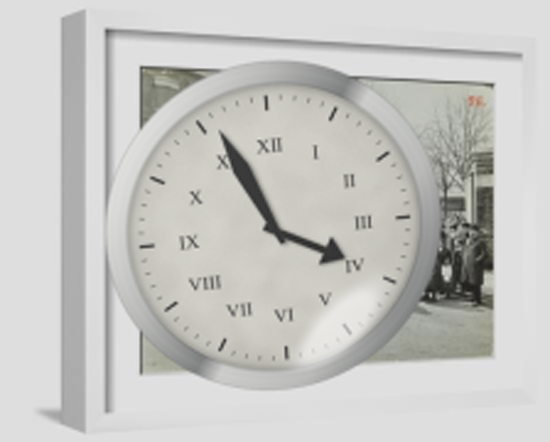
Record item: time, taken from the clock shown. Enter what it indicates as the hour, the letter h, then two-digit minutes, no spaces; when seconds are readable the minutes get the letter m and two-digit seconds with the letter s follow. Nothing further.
3h56
